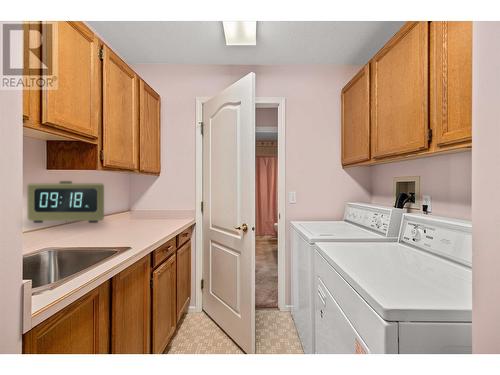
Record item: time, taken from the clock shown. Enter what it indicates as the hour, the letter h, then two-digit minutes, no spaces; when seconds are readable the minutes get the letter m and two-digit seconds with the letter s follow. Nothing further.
9h18
